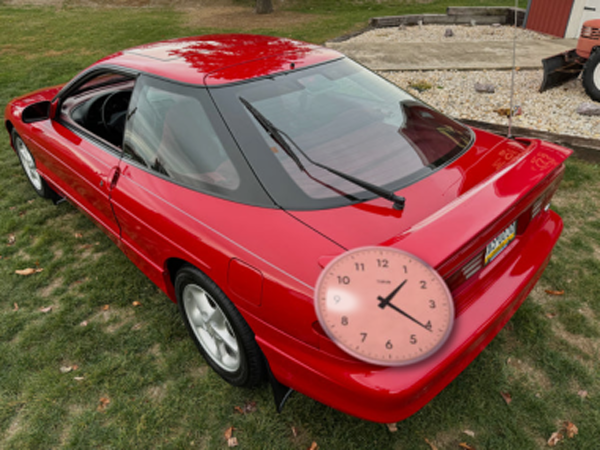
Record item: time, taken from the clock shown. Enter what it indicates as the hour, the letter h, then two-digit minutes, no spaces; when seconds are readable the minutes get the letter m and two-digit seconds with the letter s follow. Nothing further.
1h21
